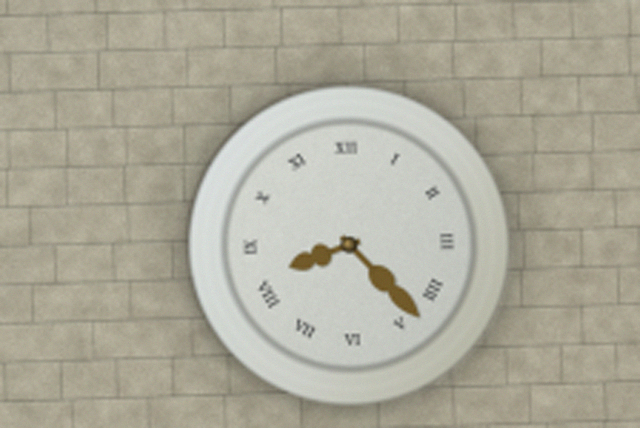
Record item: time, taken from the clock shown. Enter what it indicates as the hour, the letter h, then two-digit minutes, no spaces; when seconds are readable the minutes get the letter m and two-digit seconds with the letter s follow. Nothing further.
8h23
